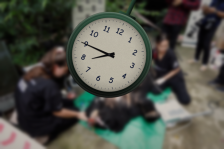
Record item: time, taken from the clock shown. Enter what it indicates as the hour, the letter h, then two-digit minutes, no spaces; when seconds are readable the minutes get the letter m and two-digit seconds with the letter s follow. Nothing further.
7h45
